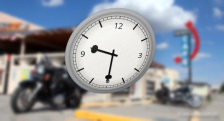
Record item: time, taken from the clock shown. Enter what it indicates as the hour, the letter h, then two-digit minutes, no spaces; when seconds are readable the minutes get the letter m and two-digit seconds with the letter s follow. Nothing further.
9h30
